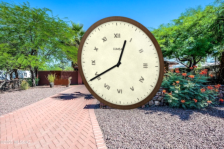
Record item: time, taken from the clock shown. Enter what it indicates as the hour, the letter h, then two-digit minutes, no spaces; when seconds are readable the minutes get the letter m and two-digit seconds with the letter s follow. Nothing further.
12h40
